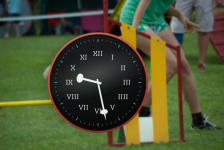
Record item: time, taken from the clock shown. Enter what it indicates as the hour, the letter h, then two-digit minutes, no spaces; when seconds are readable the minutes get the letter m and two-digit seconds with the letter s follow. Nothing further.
9h28
